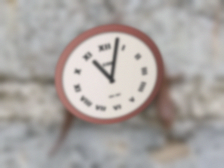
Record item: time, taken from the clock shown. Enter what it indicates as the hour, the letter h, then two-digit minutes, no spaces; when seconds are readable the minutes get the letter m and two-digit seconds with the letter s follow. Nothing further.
11h03
